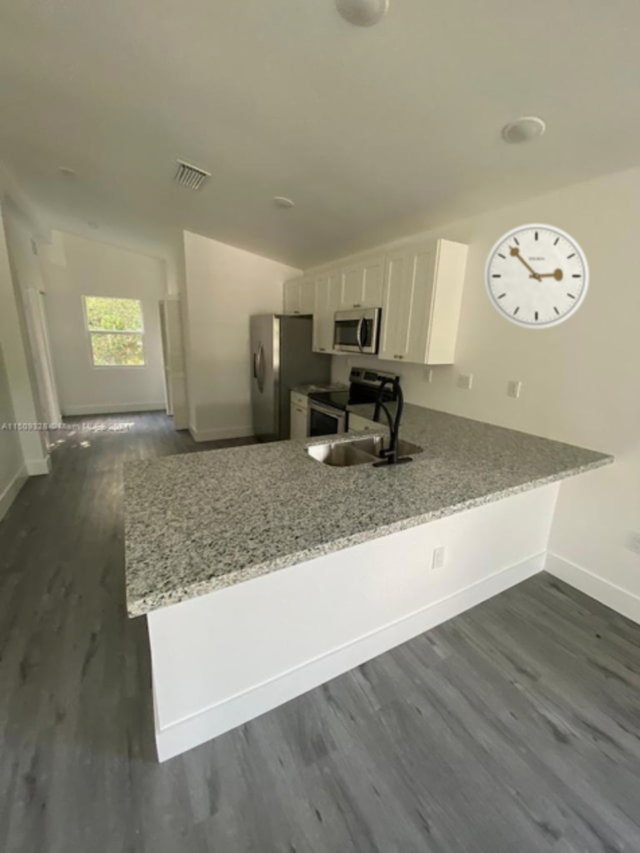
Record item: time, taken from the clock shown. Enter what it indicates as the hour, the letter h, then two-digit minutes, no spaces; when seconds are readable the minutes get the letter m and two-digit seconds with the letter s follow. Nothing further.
2h53
